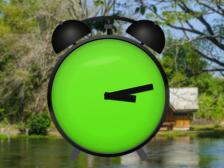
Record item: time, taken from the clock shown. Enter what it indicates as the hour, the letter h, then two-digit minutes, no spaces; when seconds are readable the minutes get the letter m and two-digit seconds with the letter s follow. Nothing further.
3h13
